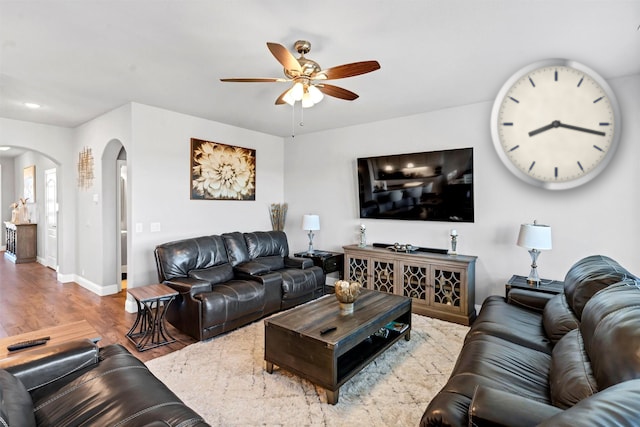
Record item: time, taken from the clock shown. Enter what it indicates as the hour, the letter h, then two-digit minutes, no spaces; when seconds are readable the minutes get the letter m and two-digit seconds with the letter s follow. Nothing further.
8h17
